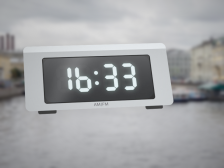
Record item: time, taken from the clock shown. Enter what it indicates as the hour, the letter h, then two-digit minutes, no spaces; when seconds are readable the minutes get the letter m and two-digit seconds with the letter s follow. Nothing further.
16h33
